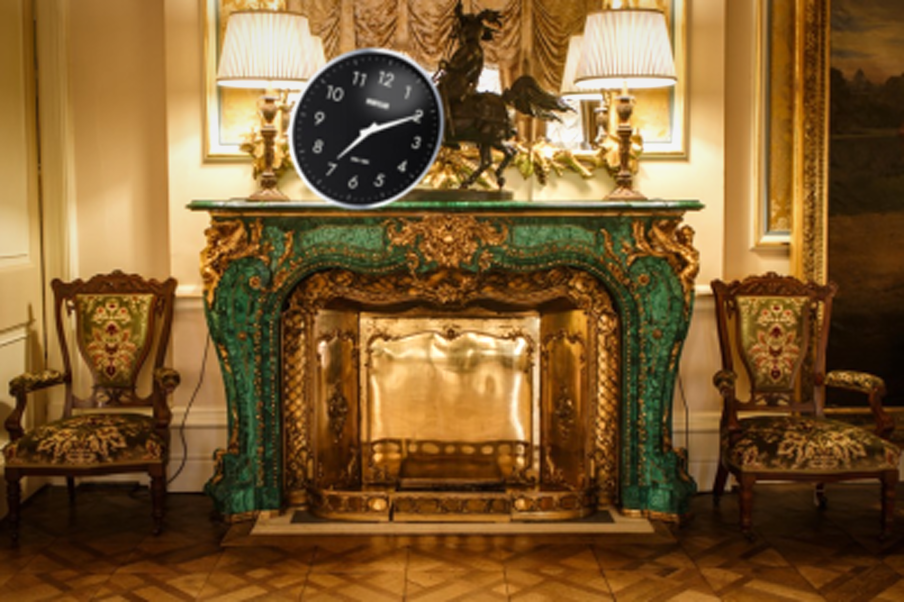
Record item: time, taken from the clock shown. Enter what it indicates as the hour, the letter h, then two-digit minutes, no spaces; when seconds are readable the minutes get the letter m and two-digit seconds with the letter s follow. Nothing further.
7h10
